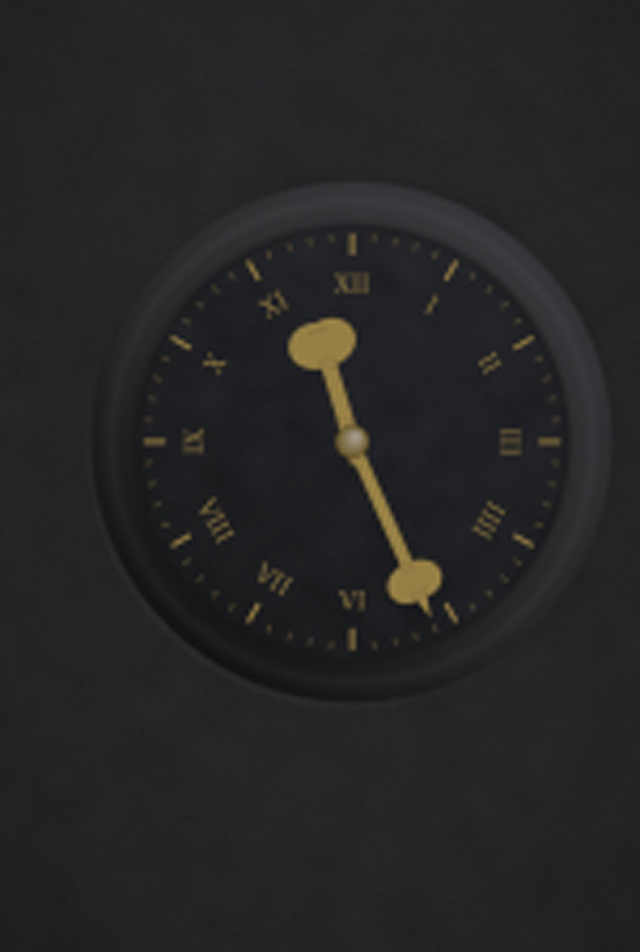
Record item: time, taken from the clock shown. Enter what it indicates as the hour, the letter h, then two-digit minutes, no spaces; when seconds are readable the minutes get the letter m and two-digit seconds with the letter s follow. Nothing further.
11h26
